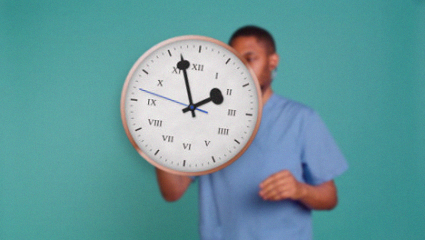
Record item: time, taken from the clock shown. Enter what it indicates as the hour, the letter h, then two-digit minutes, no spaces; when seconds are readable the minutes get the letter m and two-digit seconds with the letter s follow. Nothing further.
1h56m47s
